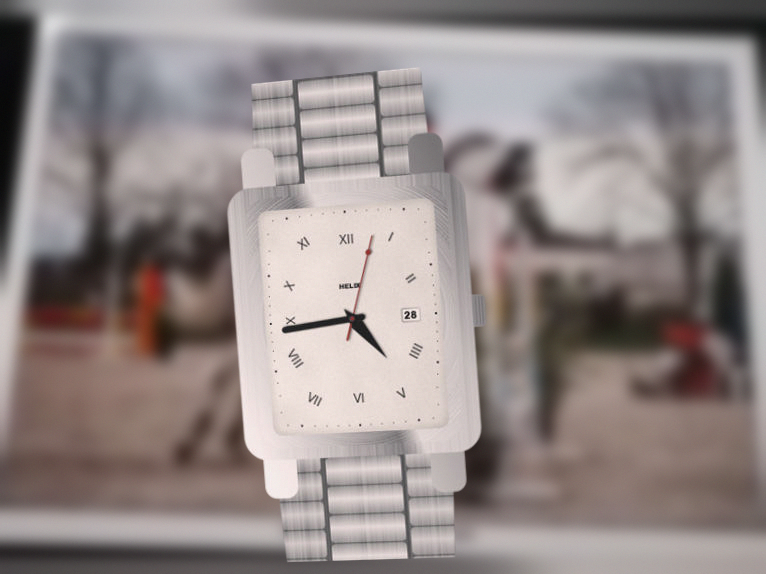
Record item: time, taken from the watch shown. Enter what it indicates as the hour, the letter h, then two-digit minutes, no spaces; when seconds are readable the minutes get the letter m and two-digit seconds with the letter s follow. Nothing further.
4h44m03s
